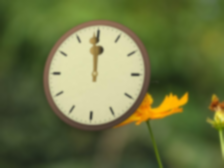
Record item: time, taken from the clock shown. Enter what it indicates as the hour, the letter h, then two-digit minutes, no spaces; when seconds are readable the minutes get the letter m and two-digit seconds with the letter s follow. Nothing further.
11h59
